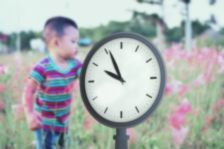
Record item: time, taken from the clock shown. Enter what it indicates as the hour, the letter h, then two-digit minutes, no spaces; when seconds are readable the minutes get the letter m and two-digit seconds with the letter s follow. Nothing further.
9h56
